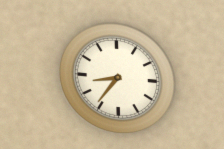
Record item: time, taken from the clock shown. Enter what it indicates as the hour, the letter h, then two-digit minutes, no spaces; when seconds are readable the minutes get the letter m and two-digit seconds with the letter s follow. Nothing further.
8h36
